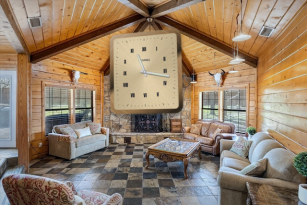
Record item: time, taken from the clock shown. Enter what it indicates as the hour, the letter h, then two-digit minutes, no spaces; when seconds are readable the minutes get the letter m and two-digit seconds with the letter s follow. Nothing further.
11h17
